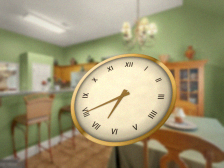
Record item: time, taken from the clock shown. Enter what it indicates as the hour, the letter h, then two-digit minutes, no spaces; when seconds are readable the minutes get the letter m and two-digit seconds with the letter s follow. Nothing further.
6h40
